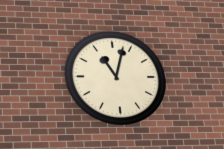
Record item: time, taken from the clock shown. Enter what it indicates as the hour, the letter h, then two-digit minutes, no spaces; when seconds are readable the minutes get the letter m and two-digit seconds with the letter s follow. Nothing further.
11h03
